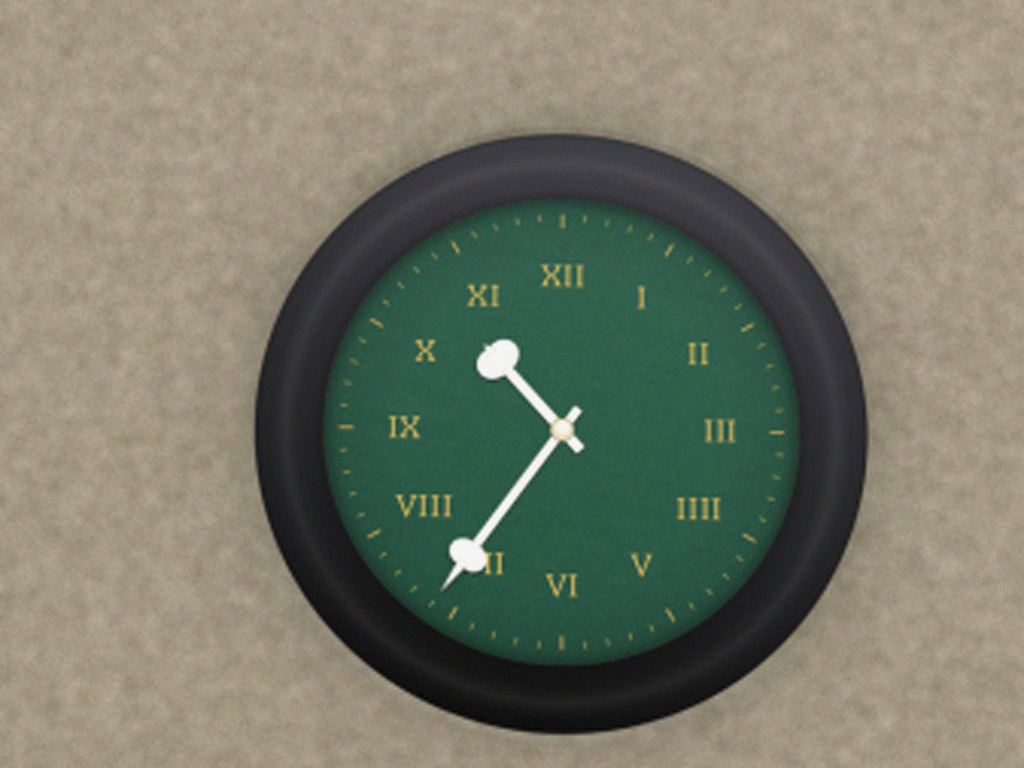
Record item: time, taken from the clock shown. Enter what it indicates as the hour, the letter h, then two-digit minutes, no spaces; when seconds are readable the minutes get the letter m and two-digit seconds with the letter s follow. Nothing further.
10h36
